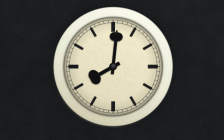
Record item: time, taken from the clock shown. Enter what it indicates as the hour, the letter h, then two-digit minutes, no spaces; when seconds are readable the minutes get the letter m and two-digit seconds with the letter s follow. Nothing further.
8h01
